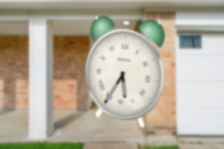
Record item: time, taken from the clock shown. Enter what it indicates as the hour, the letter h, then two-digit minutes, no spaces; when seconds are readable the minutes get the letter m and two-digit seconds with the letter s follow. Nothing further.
5h35
